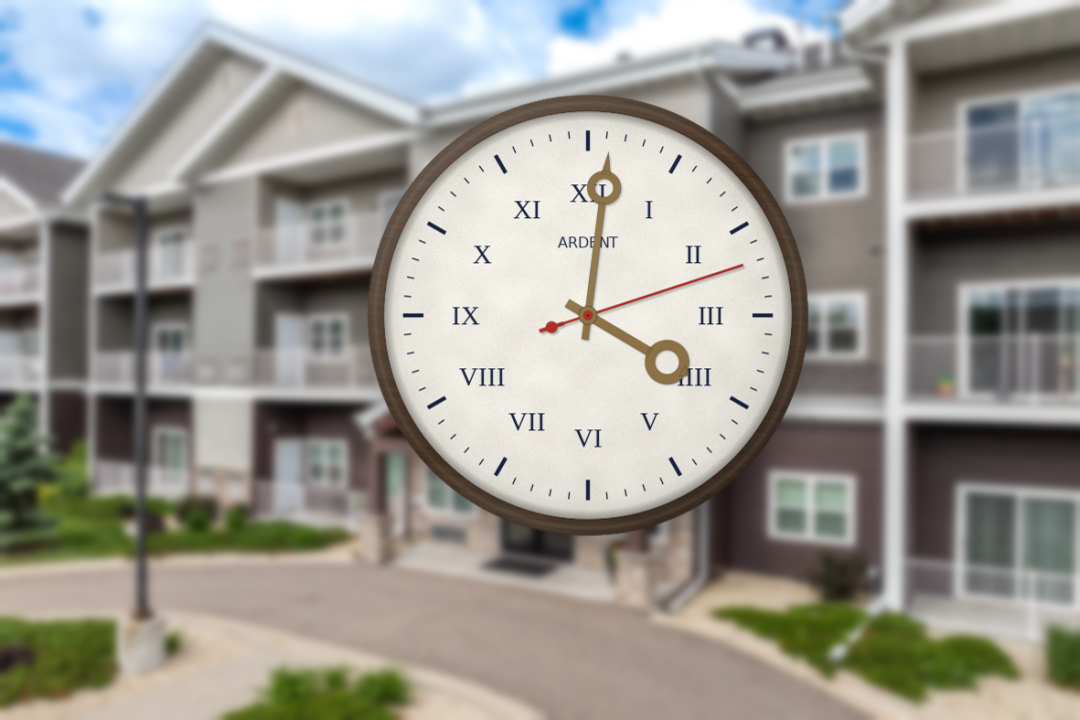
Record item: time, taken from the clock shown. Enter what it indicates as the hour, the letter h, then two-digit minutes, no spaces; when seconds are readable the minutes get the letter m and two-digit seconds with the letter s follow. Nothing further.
4h01m12s
